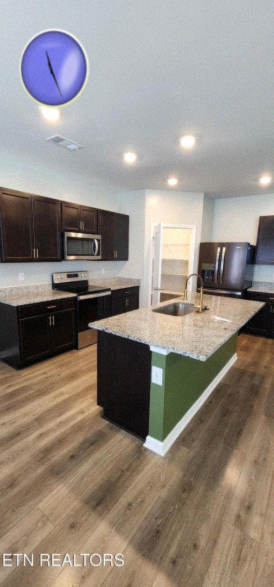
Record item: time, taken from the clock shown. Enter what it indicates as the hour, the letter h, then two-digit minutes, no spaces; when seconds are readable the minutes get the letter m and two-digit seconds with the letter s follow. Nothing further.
11h26
